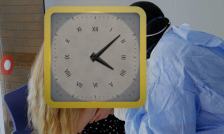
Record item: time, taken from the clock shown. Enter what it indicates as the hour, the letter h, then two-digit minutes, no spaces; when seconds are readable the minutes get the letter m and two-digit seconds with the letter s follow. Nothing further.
4h08
